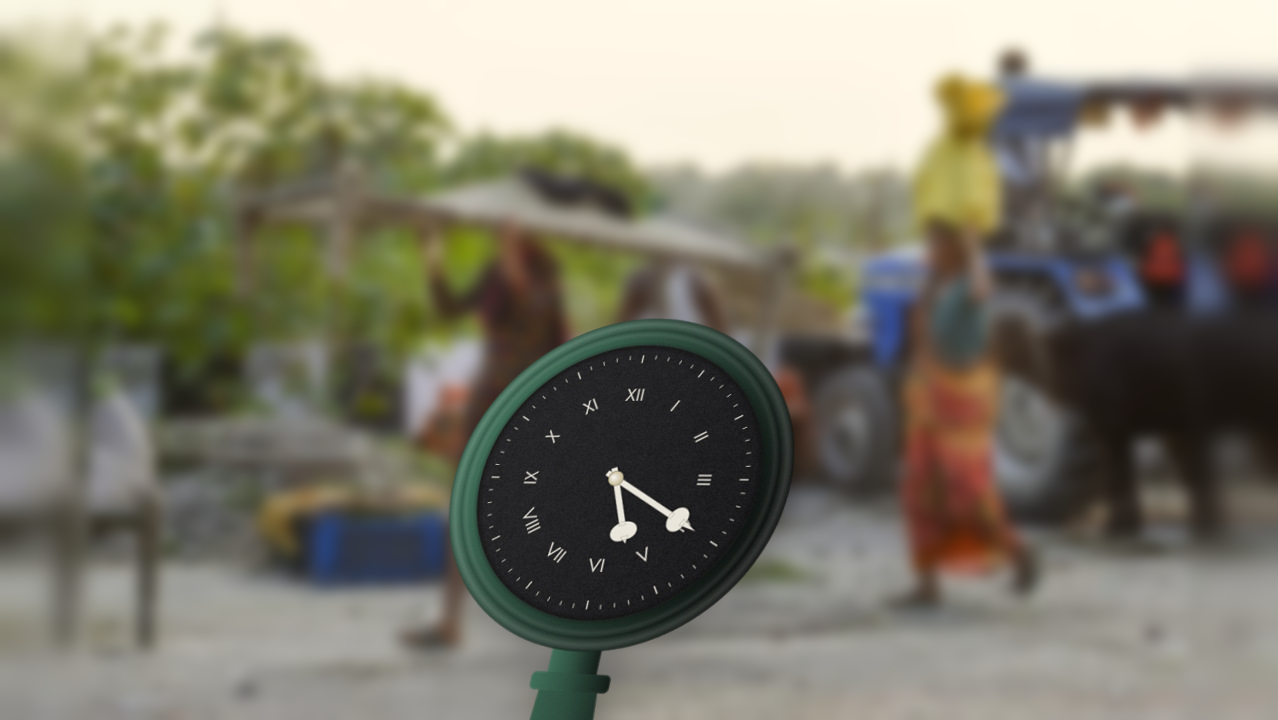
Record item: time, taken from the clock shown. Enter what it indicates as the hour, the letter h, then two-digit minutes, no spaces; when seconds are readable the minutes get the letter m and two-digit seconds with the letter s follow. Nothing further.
5h20
